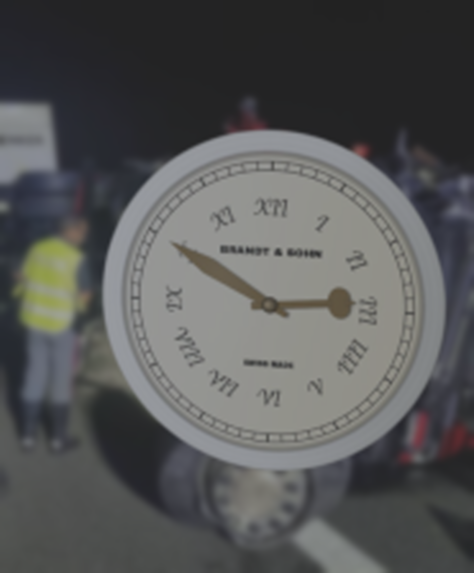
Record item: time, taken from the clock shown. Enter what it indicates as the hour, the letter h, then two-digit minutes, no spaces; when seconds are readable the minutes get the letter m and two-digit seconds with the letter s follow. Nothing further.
2h50
